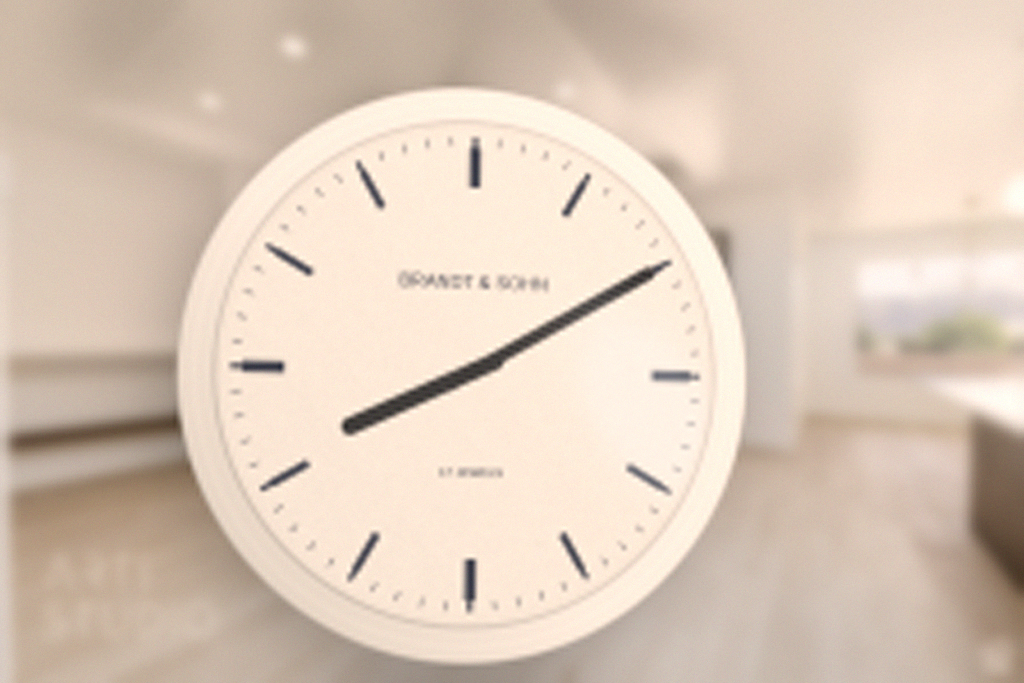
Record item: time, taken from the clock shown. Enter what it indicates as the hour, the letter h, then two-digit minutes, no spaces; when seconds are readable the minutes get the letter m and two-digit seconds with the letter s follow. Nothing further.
8h10
